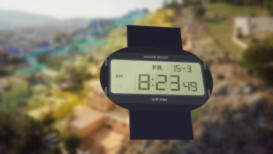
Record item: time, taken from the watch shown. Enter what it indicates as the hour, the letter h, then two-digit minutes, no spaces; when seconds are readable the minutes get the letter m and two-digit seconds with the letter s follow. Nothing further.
8h23m49s
